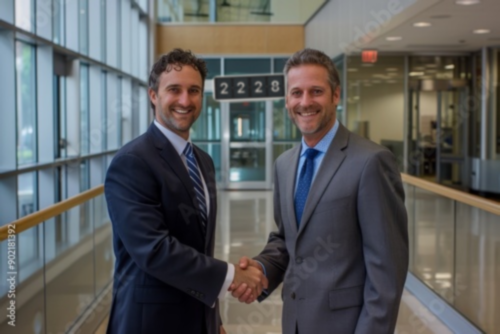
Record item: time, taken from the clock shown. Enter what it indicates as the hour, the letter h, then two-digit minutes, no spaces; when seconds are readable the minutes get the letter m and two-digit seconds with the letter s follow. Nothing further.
22h28
